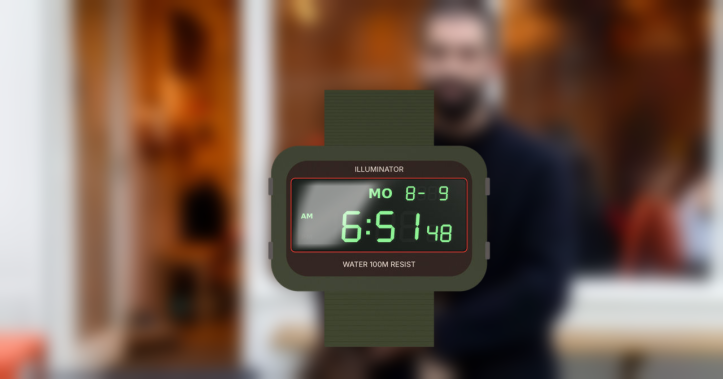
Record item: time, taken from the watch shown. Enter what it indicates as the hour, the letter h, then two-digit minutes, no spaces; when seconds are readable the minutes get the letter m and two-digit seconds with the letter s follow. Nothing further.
6h51m48s
